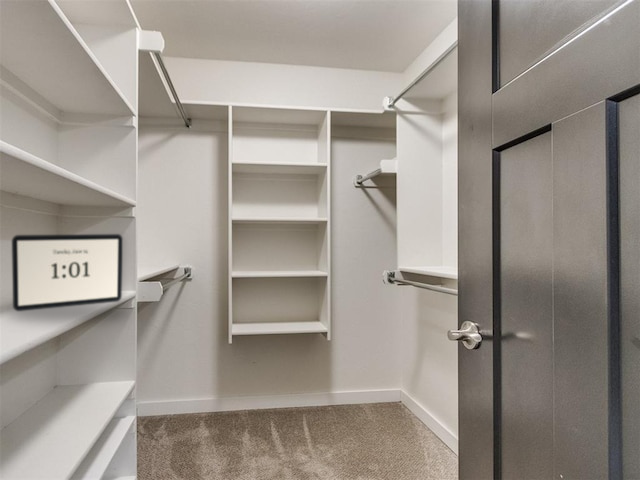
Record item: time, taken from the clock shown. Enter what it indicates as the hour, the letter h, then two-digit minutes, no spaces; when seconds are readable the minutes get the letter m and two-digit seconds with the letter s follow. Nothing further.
1h01
